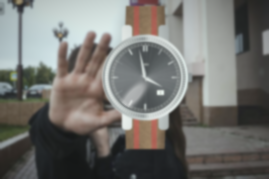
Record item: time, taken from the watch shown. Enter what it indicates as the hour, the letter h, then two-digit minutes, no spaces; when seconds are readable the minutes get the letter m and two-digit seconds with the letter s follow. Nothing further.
3h58
